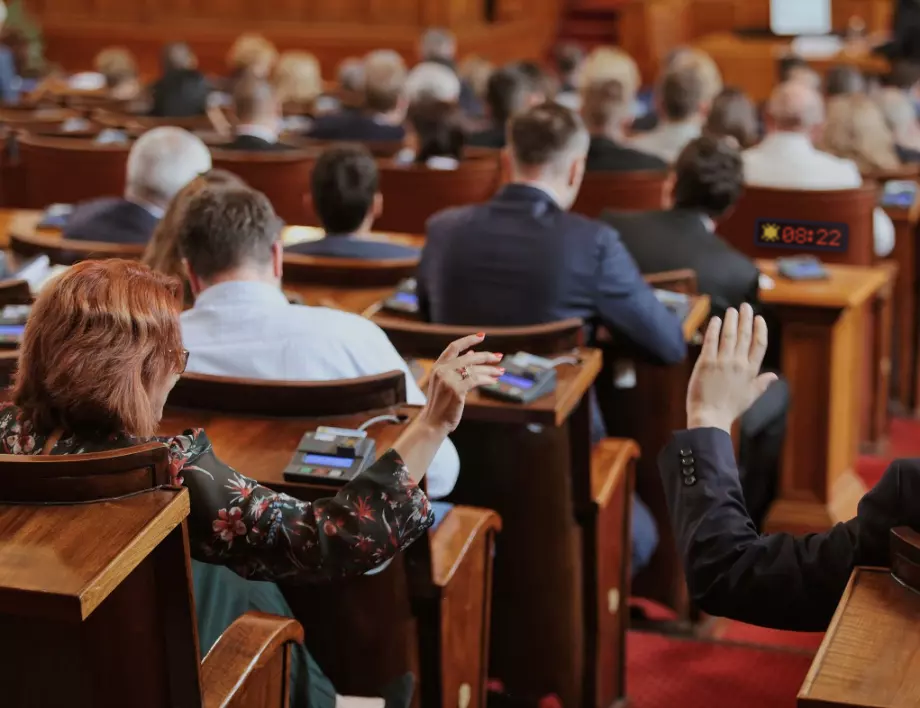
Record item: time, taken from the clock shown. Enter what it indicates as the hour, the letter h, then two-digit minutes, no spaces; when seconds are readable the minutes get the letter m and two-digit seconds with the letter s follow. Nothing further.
8h22
